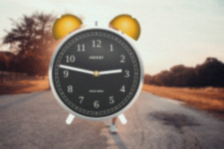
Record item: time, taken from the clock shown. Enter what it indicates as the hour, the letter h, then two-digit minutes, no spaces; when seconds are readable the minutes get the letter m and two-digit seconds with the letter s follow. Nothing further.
2h47
